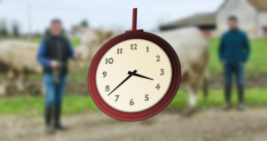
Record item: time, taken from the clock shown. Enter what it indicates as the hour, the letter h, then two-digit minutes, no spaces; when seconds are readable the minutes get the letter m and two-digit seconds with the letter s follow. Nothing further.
3h38
